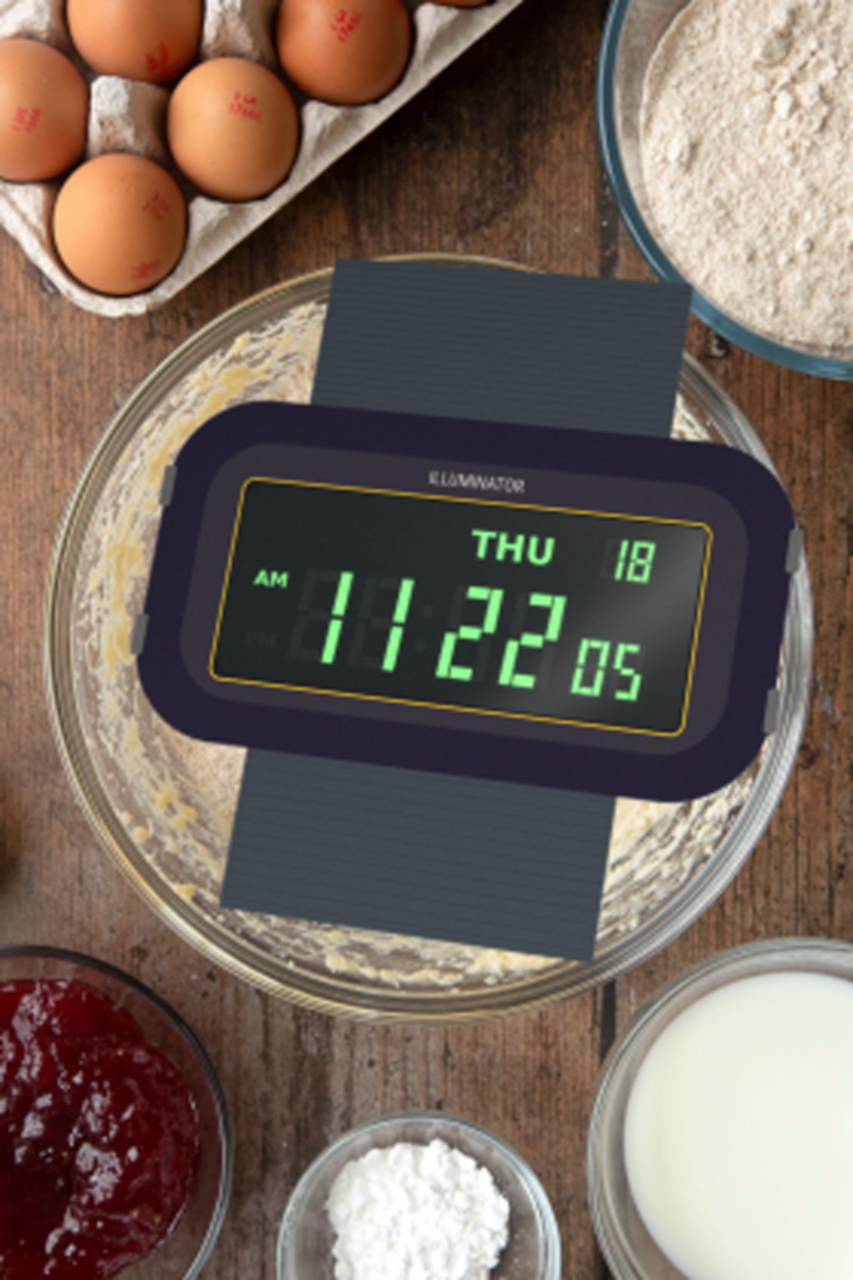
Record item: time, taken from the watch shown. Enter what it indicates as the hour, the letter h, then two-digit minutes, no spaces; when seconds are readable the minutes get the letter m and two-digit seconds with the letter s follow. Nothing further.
11h22m05s
